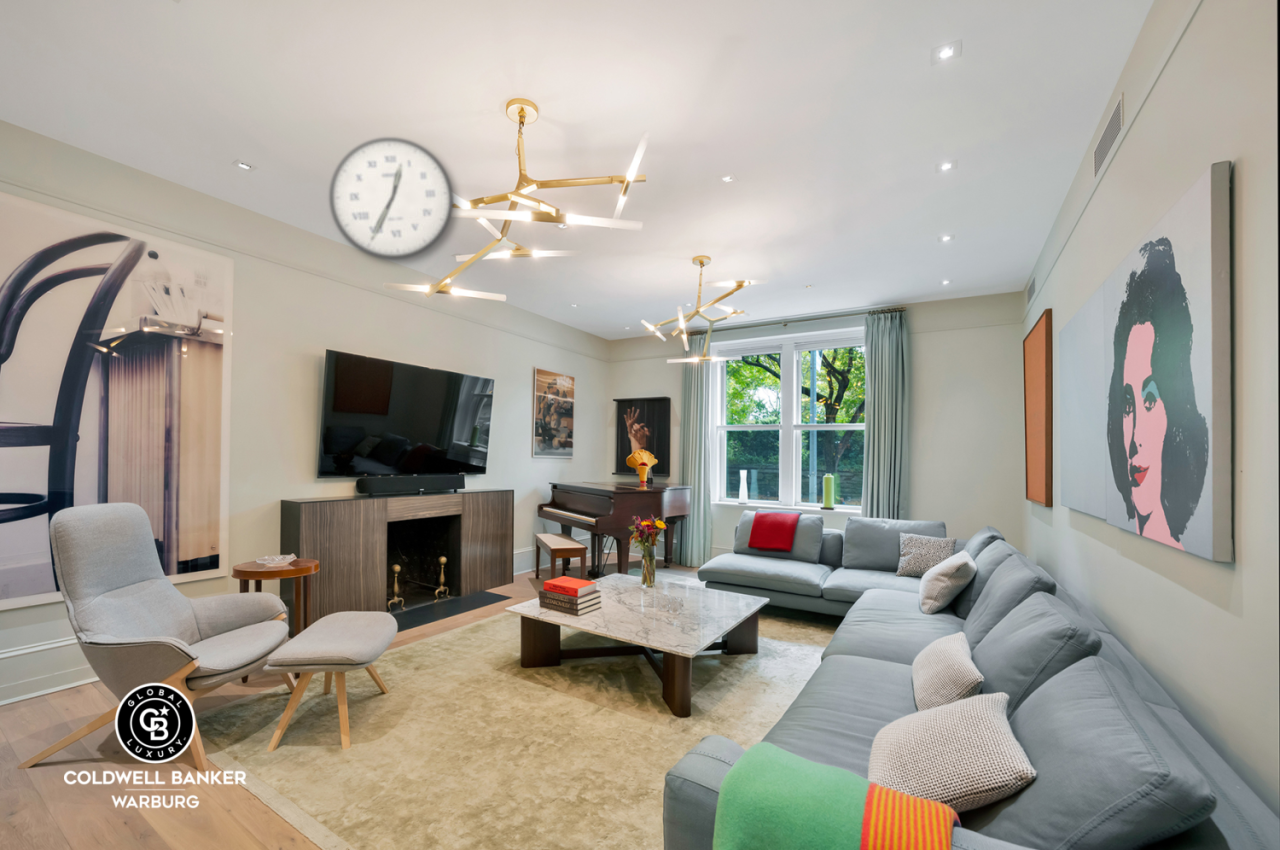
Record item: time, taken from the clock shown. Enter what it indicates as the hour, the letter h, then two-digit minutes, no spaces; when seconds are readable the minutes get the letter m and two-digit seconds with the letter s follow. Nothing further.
12h35
